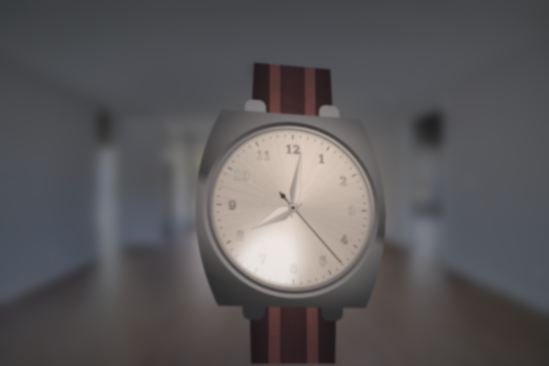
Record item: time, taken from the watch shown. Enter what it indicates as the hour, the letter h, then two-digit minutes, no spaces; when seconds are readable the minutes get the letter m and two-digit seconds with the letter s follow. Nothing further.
8h01m23s
